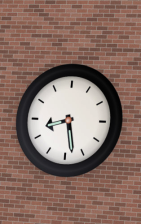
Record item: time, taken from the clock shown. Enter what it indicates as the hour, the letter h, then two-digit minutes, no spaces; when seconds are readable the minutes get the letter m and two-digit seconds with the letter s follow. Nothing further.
8h28
